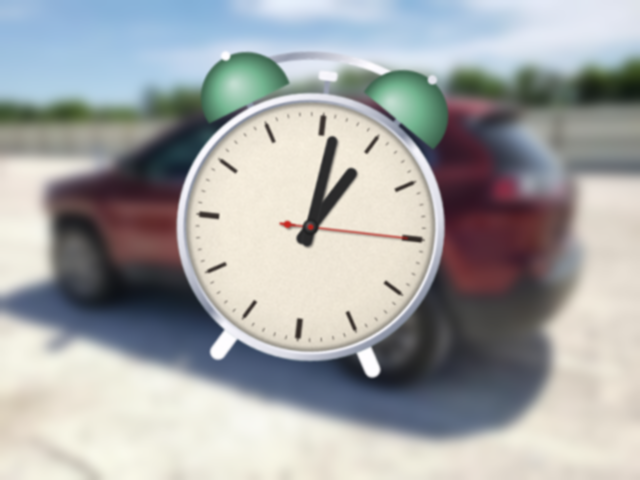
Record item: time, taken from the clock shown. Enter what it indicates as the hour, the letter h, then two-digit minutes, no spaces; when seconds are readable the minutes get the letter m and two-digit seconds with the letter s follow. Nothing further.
1h01m15s
